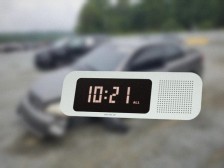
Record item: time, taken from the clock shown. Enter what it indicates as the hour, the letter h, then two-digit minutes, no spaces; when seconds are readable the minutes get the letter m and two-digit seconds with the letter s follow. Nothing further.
10h21
